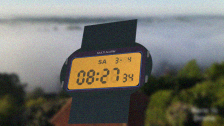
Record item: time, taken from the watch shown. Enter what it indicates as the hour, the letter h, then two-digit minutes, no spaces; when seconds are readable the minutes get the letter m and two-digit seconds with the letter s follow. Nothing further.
8h27m34s
